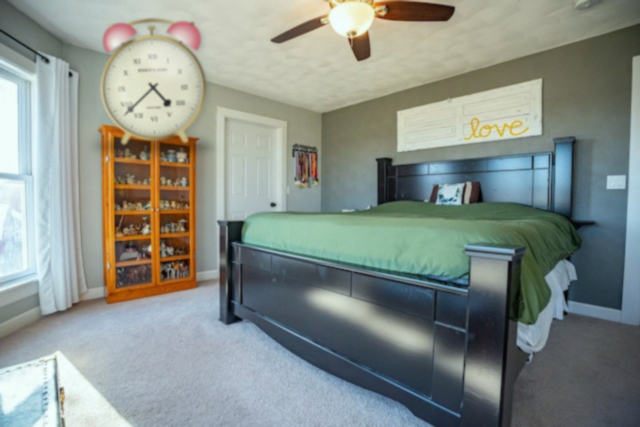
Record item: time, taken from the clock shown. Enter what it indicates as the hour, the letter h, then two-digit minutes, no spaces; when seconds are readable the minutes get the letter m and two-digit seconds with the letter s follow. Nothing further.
4h38
